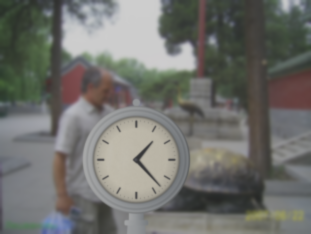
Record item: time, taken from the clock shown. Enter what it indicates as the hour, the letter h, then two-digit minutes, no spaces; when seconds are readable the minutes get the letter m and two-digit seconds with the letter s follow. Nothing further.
1h23
